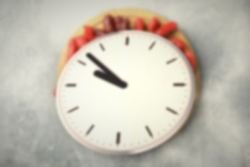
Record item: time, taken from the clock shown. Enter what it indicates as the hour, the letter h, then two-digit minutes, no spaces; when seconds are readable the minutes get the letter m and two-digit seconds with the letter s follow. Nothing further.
9h52
